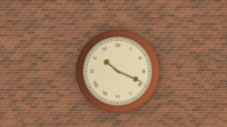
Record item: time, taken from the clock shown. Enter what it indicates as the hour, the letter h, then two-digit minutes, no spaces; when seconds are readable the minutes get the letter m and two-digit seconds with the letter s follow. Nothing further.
10h19
